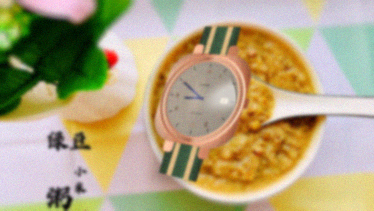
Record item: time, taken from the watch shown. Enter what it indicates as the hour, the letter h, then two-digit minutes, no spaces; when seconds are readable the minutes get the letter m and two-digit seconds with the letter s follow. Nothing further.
8h50
